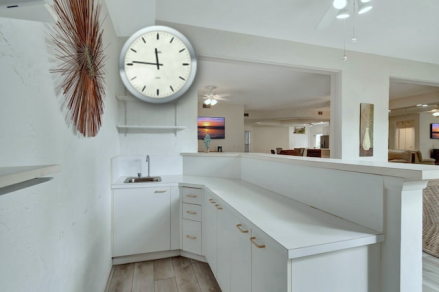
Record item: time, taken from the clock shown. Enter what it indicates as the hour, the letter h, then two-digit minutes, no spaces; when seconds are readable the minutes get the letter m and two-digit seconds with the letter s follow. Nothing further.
11h46
